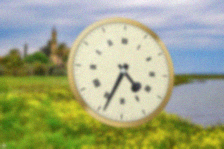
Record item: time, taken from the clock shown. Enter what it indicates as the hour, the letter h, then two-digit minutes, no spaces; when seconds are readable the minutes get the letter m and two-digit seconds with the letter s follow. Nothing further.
4h34
